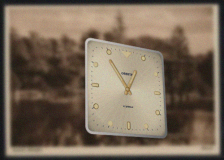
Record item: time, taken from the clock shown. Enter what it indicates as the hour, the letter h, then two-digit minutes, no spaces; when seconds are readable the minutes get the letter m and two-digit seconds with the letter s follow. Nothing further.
12h54
